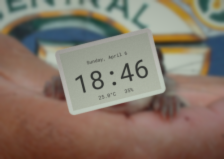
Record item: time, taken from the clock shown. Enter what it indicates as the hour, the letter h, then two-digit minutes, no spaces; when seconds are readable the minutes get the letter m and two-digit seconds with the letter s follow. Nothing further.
18h46
